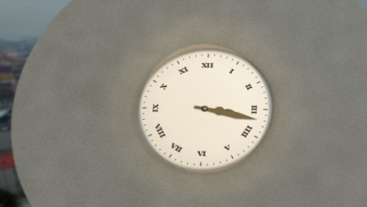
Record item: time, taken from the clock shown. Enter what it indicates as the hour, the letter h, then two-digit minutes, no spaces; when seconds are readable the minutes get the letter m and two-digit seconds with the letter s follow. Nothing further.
3h17
